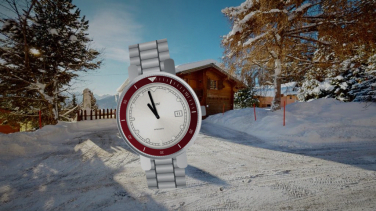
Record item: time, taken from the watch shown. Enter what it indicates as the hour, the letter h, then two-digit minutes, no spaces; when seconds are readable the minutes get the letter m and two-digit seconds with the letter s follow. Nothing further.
10h58
